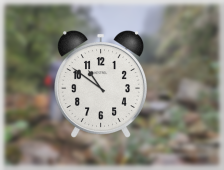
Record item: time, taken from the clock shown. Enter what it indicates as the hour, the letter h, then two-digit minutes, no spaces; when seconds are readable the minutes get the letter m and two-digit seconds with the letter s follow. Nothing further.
10h51
